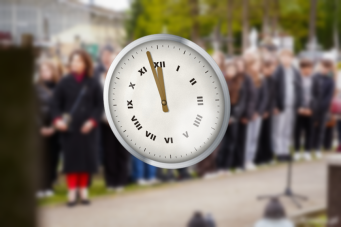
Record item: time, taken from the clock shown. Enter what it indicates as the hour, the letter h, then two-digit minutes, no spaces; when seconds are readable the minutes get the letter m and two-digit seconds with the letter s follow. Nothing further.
11h58
